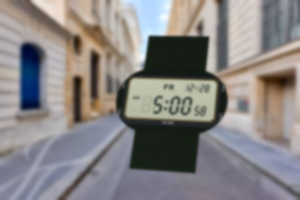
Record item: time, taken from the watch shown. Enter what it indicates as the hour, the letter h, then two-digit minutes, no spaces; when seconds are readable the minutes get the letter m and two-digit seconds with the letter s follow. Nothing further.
5h00
